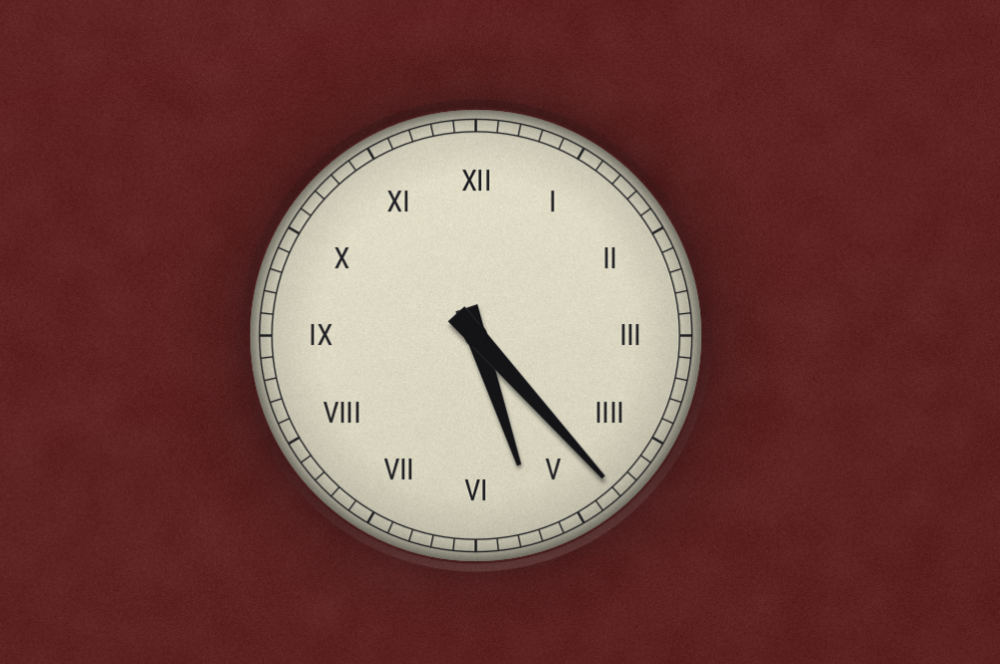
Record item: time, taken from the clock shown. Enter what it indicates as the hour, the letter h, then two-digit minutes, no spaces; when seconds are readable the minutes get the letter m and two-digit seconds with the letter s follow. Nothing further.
5h23
